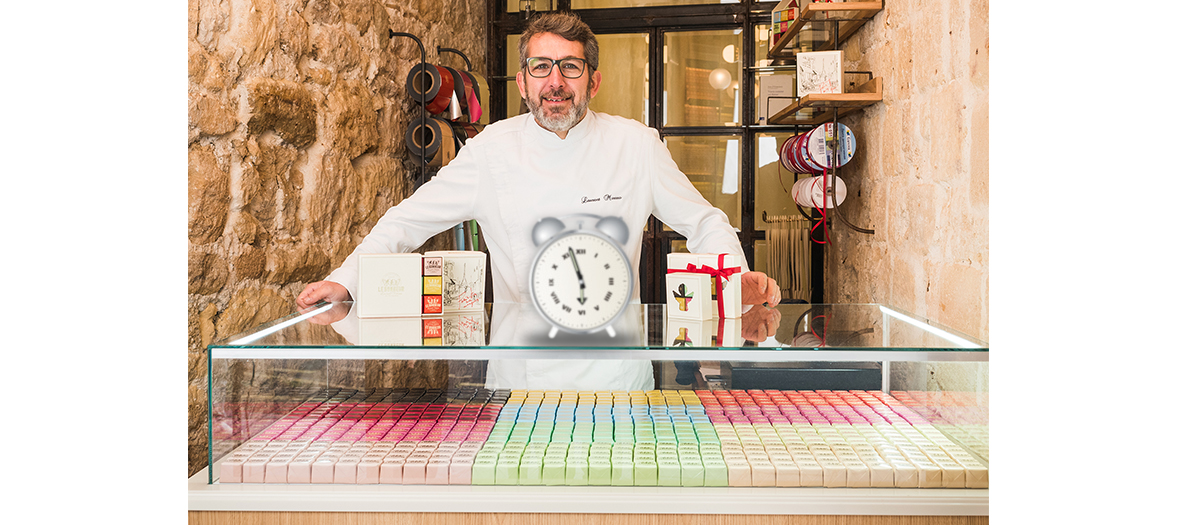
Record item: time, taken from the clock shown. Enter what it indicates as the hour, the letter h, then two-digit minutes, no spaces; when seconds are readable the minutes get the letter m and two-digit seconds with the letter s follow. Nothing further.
5h57
